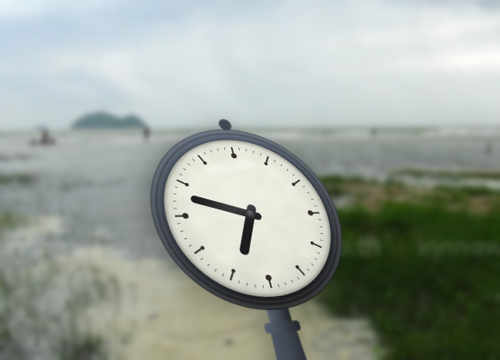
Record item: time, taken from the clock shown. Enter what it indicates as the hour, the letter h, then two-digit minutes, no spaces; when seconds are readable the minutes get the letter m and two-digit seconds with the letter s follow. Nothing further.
6h48
